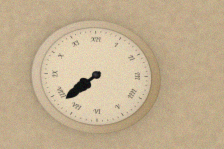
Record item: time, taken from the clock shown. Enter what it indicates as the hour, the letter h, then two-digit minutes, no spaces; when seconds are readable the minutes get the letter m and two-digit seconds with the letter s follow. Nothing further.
7h38
